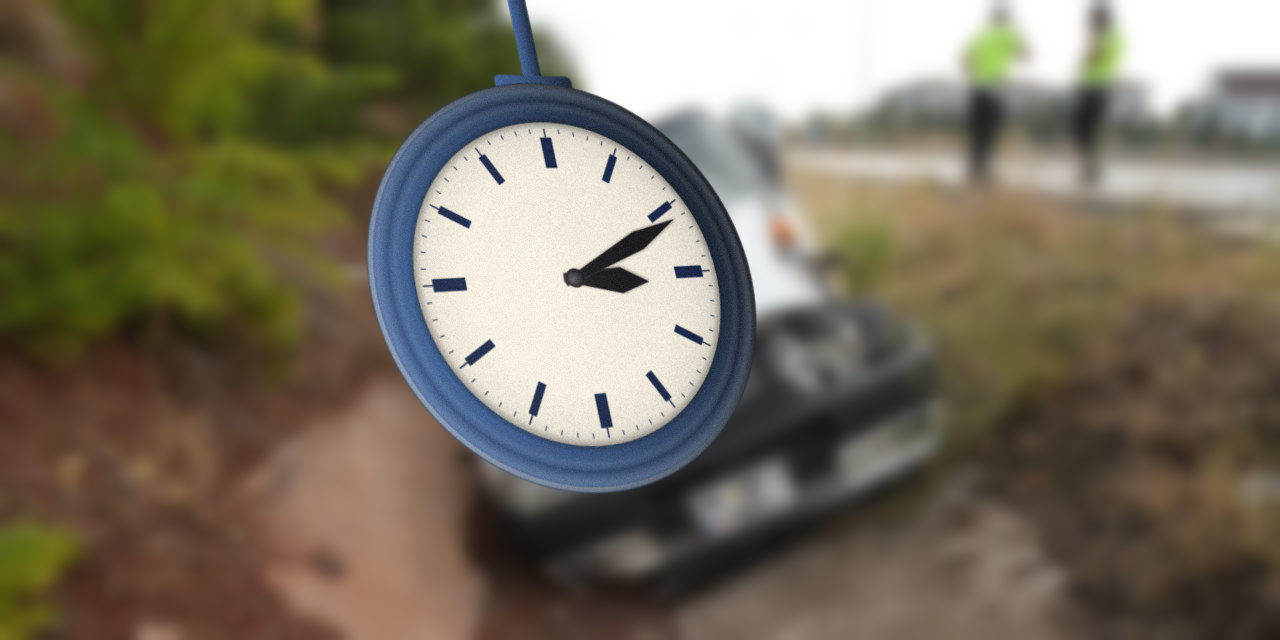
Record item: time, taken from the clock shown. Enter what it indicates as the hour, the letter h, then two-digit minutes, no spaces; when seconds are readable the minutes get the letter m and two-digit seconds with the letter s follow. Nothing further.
3h11
